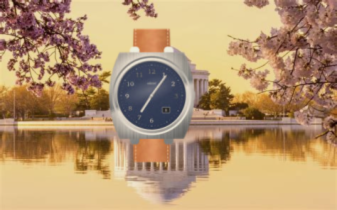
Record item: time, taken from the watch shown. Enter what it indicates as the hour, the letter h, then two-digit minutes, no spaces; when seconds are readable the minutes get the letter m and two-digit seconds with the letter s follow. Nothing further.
7h06
